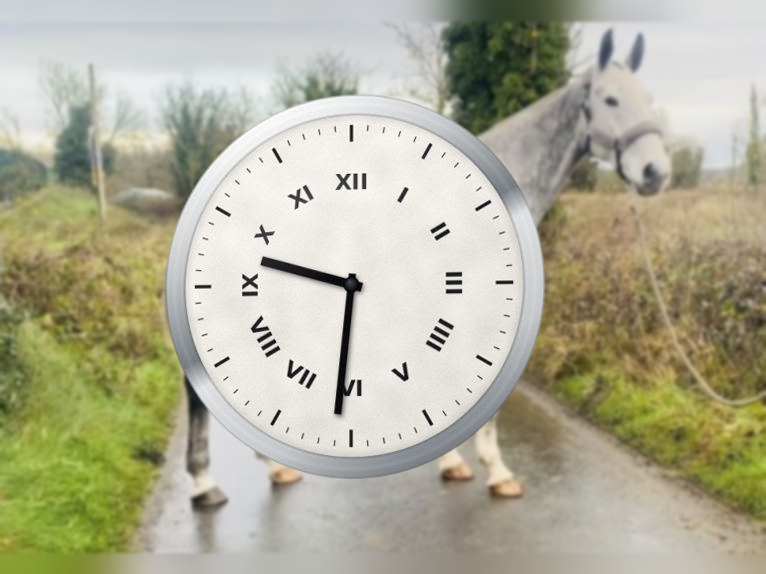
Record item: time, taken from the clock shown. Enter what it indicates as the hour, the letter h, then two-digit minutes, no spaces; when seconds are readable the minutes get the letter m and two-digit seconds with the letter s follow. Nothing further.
9h31
